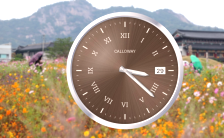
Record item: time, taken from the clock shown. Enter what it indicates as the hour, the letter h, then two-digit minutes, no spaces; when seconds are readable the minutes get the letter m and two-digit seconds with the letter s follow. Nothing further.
3h22
